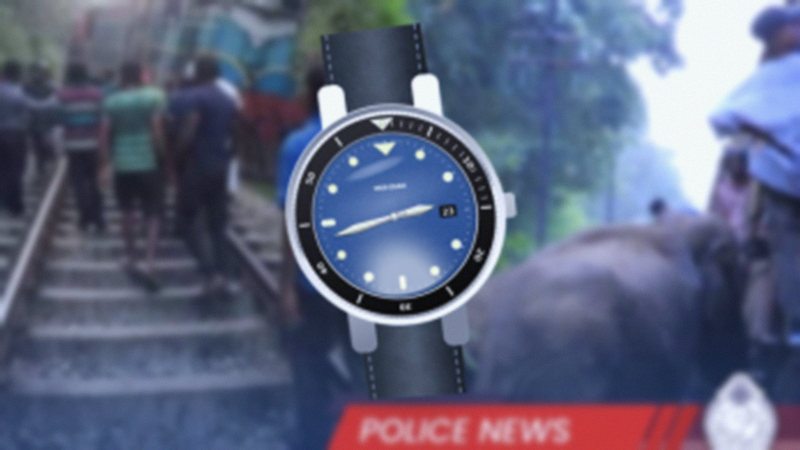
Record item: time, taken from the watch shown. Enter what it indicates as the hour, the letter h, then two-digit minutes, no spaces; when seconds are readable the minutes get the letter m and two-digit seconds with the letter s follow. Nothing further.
2h43
